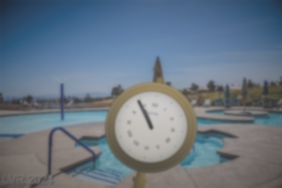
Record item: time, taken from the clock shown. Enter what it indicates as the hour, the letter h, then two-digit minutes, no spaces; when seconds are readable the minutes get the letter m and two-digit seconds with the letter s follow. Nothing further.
10h54
